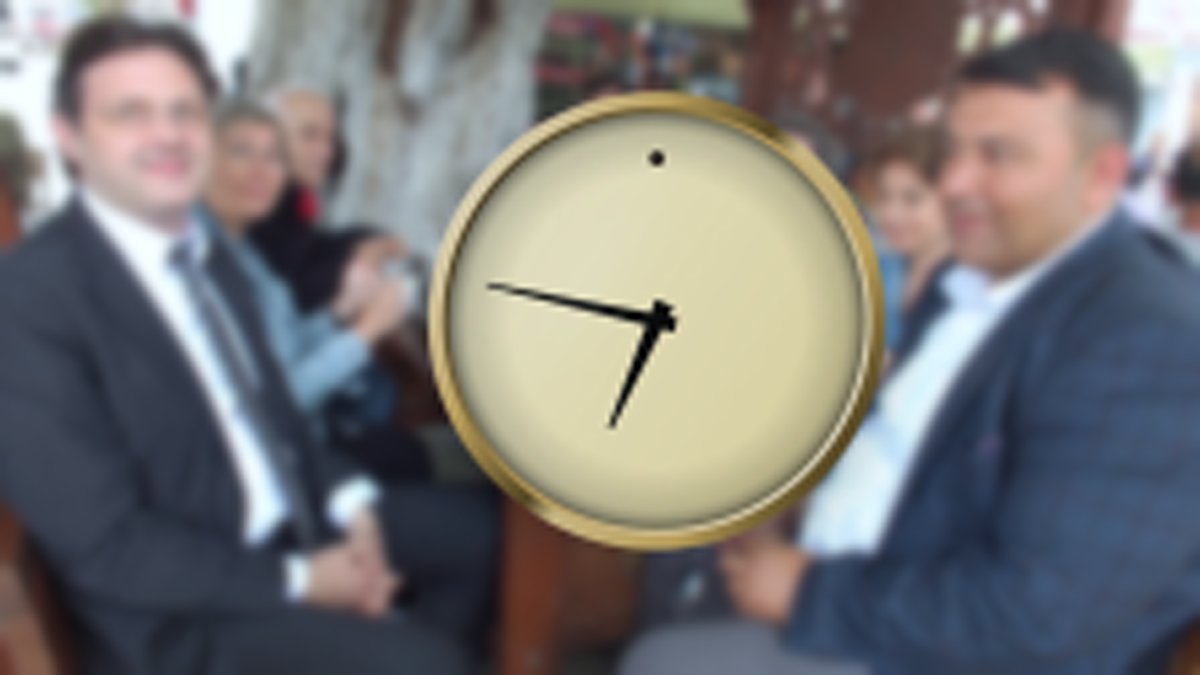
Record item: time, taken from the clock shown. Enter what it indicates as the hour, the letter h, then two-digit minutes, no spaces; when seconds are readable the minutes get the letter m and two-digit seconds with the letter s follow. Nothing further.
6h47
